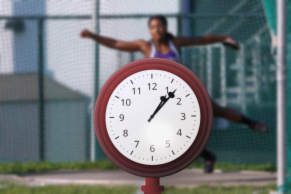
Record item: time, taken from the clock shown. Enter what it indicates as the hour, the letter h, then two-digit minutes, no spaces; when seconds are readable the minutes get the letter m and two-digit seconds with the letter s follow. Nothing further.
1h07
